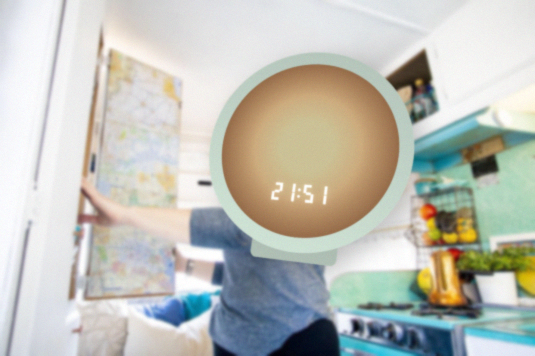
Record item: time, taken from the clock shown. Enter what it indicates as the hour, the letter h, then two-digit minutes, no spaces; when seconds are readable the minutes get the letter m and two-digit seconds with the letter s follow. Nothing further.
21h51
